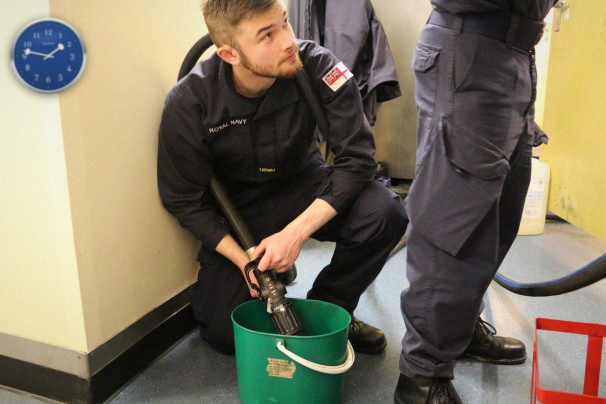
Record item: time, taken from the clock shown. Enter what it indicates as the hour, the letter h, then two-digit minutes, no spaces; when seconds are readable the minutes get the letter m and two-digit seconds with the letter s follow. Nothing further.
1h47
